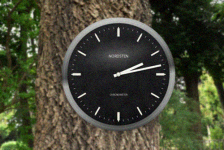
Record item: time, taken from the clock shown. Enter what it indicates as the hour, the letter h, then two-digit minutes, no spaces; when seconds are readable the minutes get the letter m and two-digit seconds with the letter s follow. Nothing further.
2h13
